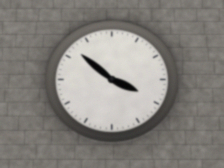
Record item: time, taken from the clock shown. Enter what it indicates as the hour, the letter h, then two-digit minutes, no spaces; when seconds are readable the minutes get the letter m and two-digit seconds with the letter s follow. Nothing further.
3h52
